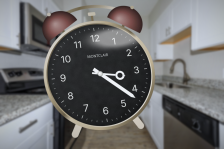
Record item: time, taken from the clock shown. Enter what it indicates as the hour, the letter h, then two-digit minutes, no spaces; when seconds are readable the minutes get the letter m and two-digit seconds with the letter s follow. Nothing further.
3h22
